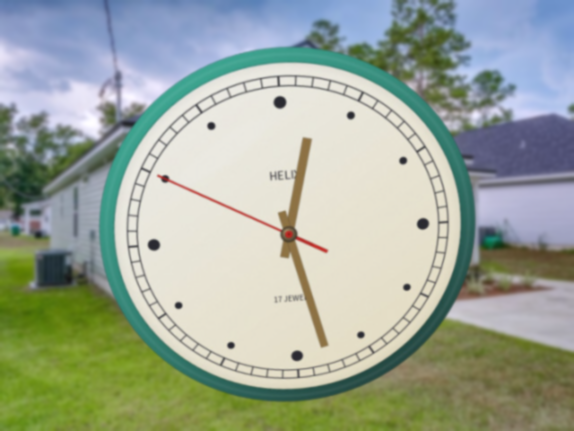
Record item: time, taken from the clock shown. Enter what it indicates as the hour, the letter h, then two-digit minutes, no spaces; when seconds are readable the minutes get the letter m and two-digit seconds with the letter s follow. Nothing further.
12h27m50s
